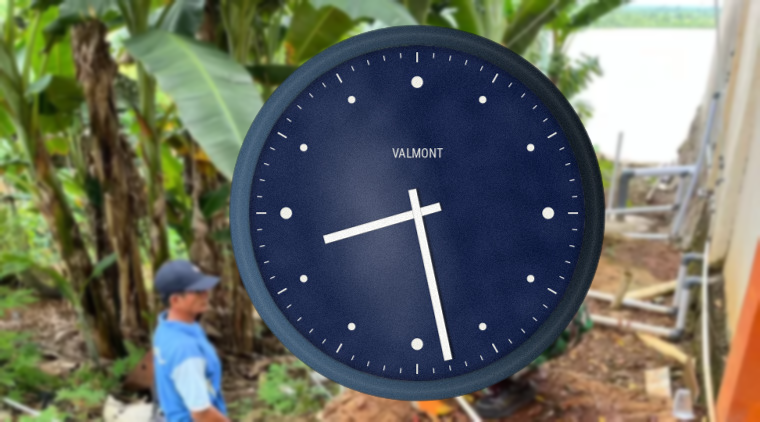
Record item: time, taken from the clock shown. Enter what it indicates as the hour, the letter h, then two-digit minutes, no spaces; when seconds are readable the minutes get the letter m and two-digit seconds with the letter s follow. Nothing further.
8h28
